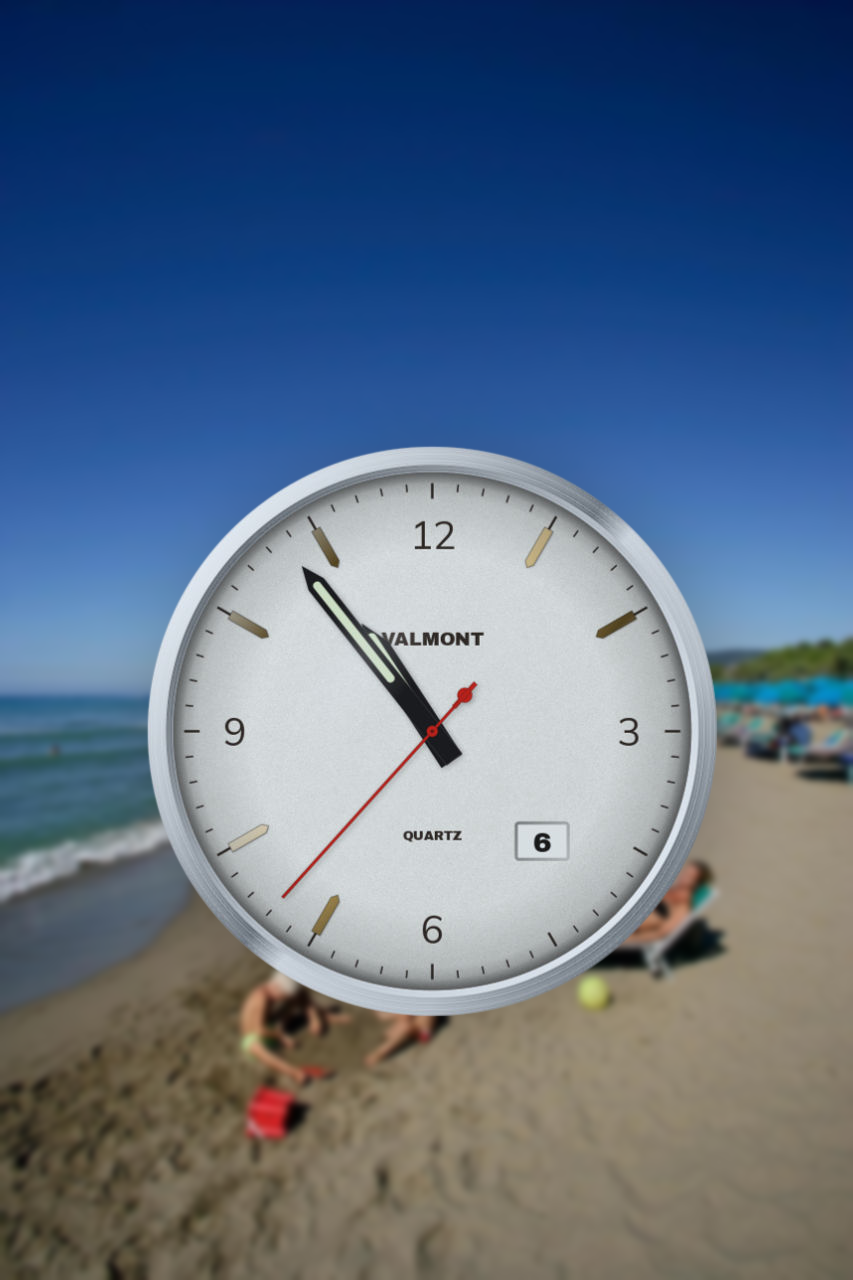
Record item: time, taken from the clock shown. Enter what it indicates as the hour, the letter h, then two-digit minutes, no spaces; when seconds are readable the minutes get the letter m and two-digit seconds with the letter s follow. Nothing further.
10h53m37s
